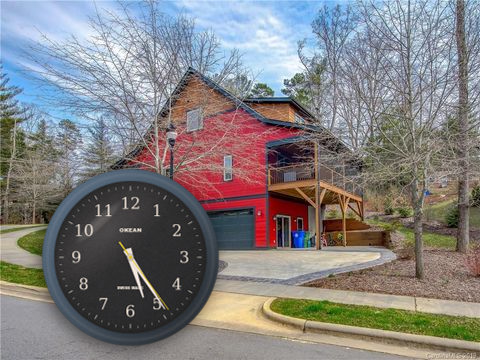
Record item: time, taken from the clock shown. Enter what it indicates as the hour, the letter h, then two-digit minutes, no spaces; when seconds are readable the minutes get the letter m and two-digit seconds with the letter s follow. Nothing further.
5h24m24s
